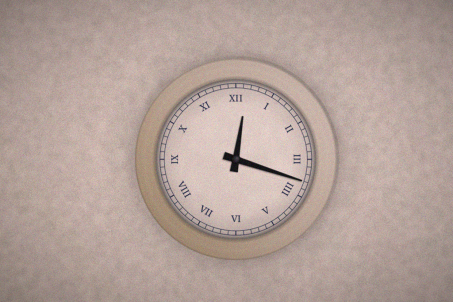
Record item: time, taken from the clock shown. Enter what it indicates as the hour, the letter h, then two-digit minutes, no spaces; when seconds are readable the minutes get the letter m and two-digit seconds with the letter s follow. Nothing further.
12h18
